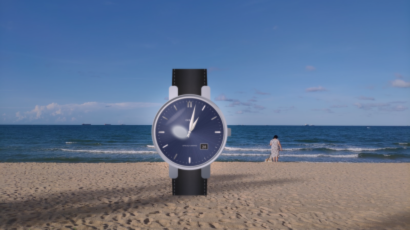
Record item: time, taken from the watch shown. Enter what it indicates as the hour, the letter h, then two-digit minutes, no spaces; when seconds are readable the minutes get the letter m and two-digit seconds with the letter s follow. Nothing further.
1h02
